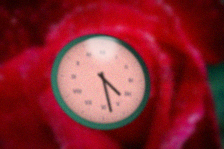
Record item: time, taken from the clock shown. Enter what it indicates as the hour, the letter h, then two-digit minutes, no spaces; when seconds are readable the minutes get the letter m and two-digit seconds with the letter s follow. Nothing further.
4h28
